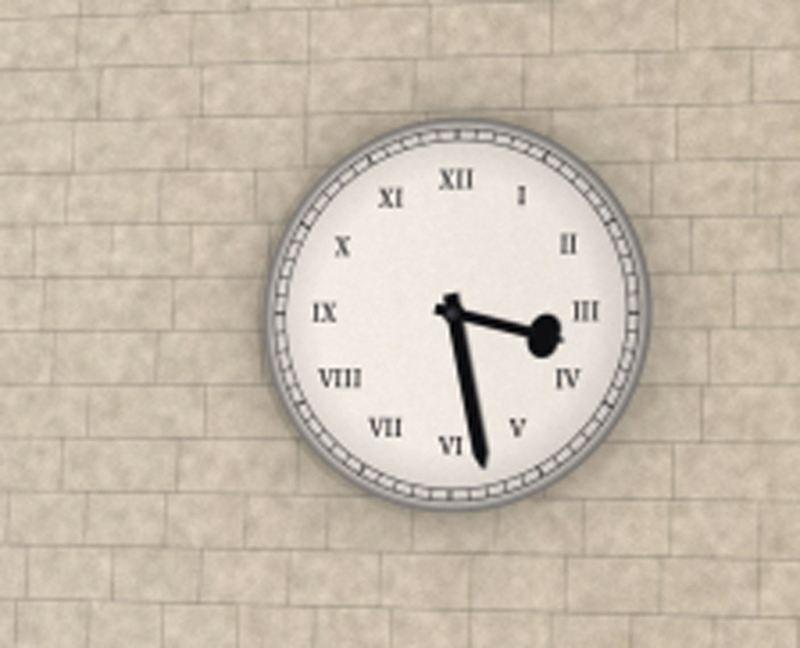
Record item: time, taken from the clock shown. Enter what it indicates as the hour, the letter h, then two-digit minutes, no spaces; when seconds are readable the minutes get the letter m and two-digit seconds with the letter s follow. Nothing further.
3h28
